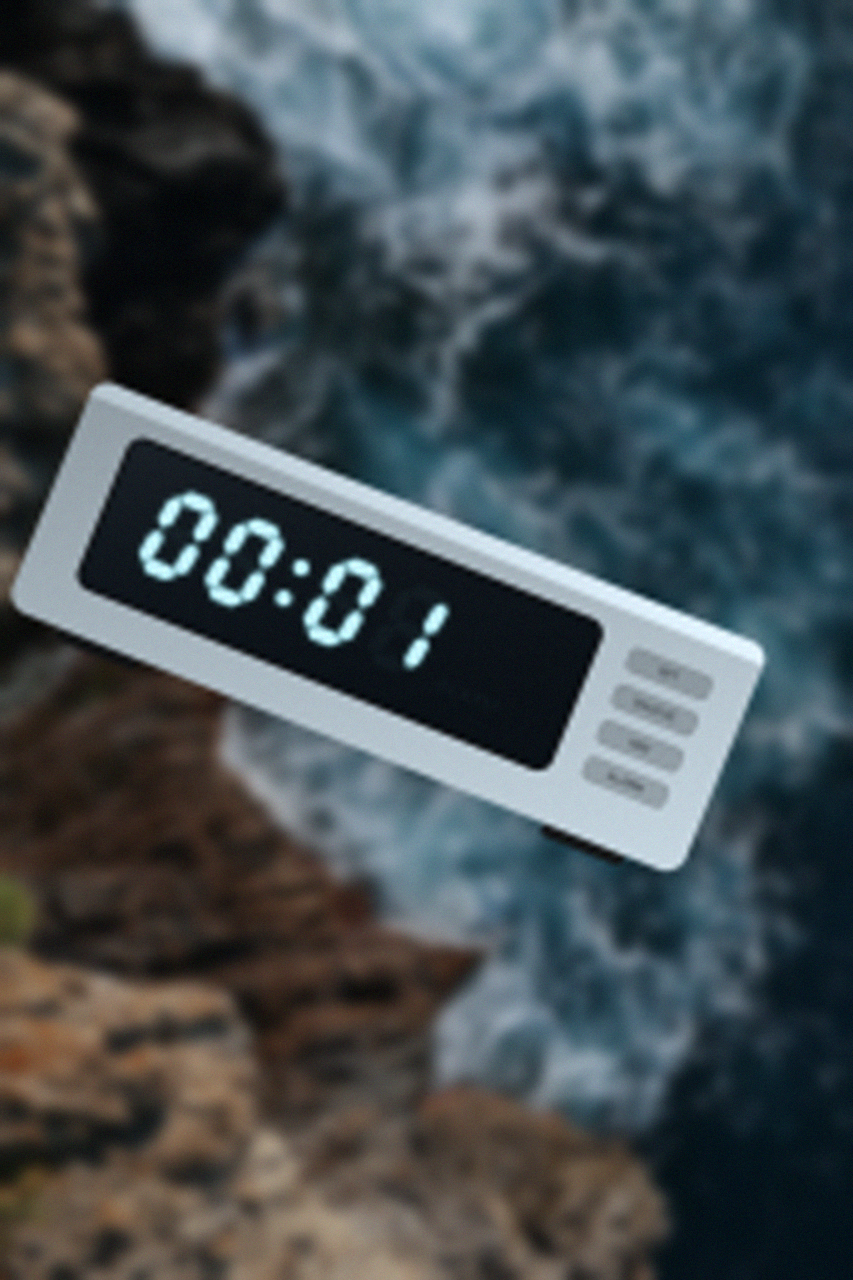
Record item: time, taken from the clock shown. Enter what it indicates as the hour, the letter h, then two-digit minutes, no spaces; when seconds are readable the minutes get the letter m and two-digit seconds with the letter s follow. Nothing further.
0h01
